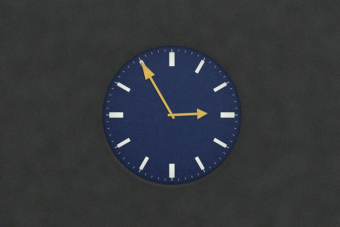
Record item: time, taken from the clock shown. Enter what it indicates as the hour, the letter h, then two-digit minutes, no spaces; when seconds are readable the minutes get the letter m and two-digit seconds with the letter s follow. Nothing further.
2h55
